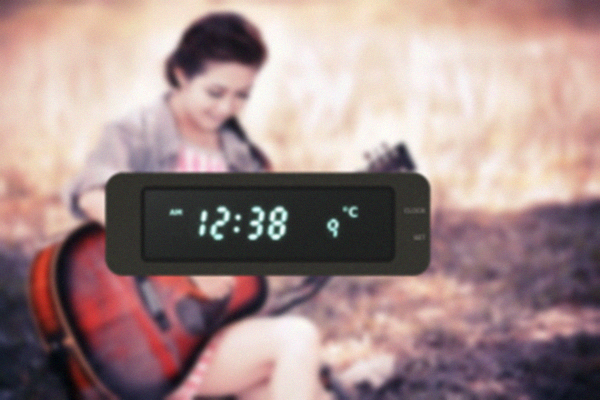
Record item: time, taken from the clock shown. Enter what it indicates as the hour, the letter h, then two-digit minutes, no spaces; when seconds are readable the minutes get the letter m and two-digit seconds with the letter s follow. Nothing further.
12h38
